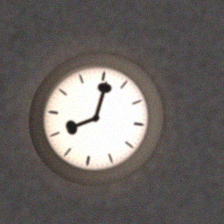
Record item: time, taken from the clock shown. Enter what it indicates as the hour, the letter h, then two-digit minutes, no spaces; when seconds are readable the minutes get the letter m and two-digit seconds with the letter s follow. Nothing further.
8h01
